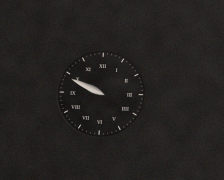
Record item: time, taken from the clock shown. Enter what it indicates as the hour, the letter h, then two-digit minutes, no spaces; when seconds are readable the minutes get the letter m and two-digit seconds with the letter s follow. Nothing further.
9h49
